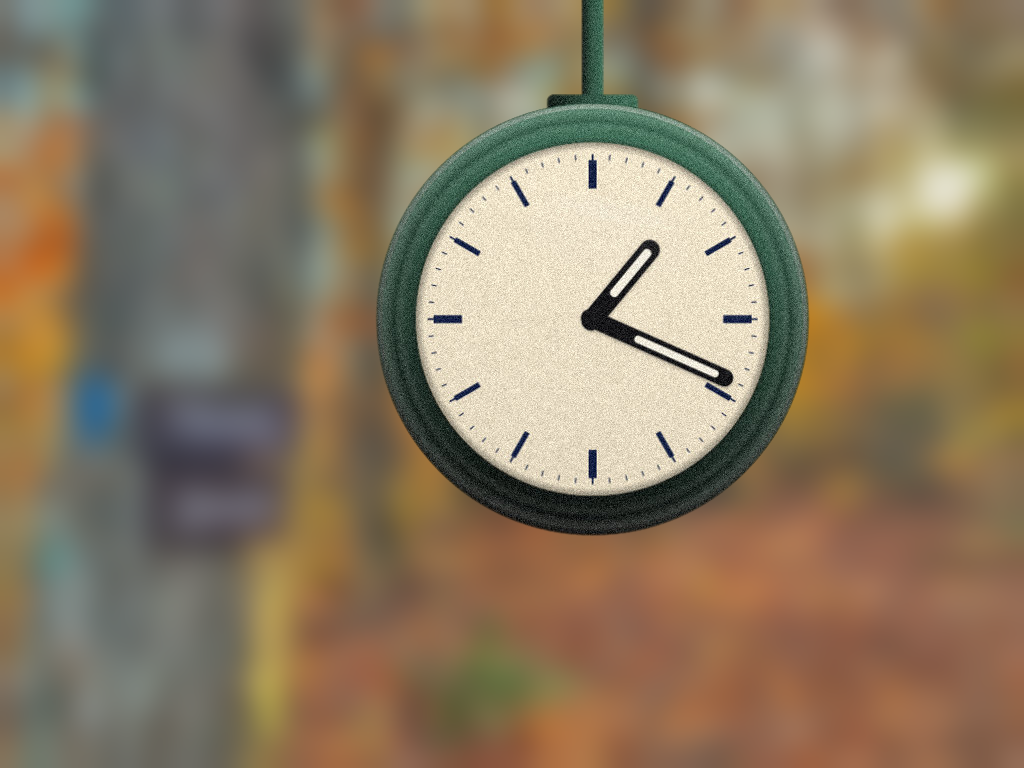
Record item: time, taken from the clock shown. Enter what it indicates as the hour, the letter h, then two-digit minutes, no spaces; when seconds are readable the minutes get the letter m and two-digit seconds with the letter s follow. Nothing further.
1h19
